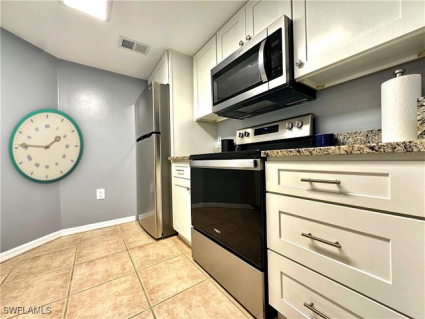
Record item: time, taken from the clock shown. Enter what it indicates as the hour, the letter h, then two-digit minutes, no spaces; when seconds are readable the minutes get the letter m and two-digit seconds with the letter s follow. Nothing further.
1h46
